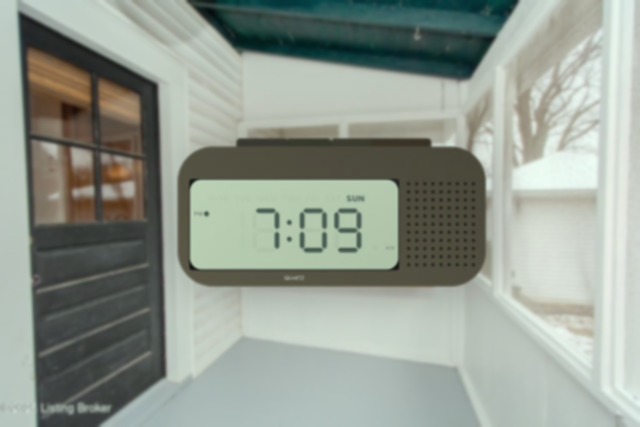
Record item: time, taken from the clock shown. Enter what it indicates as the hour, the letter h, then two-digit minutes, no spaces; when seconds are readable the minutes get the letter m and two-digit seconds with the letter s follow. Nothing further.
7h09
